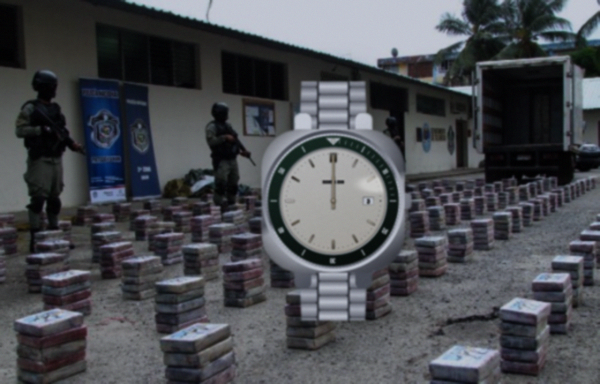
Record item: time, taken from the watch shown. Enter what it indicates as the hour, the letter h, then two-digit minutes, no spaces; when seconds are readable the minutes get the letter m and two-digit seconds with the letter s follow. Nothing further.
12h00
